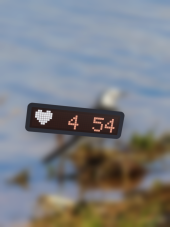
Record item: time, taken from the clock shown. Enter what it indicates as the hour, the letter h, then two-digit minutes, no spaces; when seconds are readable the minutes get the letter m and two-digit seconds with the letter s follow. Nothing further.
4h54
